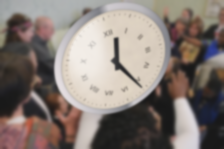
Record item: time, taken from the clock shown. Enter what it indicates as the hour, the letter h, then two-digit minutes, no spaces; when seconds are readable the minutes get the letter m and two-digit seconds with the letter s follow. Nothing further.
12h26
